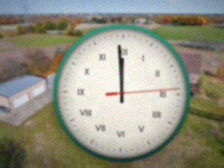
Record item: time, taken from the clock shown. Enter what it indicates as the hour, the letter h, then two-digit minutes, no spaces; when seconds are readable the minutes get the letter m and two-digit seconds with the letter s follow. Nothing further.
11h59m14s
